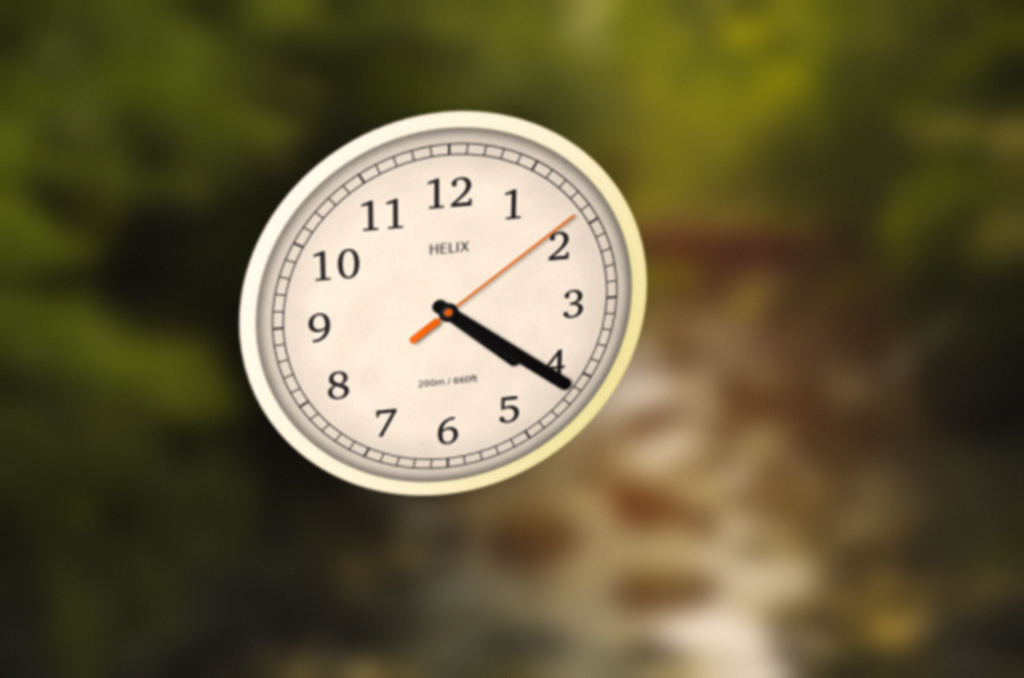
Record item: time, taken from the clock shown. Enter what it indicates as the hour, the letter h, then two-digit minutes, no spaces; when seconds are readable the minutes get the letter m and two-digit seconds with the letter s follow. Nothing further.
4h21m09s
